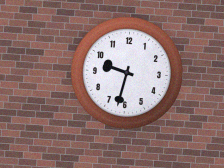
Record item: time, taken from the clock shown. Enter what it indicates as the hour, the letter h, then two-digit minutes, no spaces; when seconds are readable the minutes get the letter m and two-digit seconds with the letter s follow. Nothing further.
9h32
